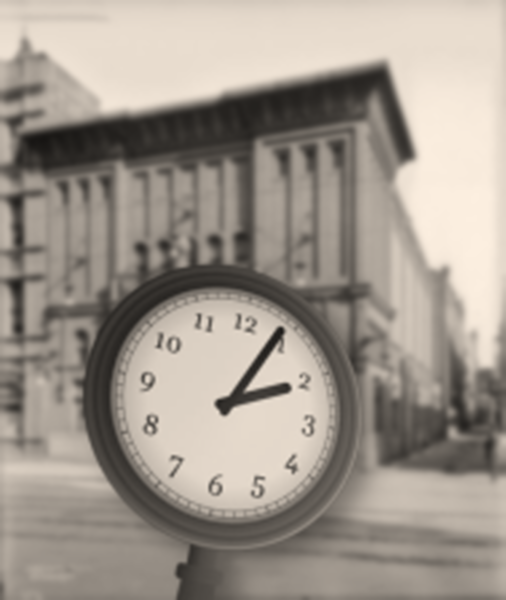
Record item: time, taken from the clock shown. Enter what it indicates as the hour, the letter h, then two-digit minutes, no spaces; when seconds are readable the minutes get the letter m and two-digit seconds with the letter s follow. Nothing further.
2h04
